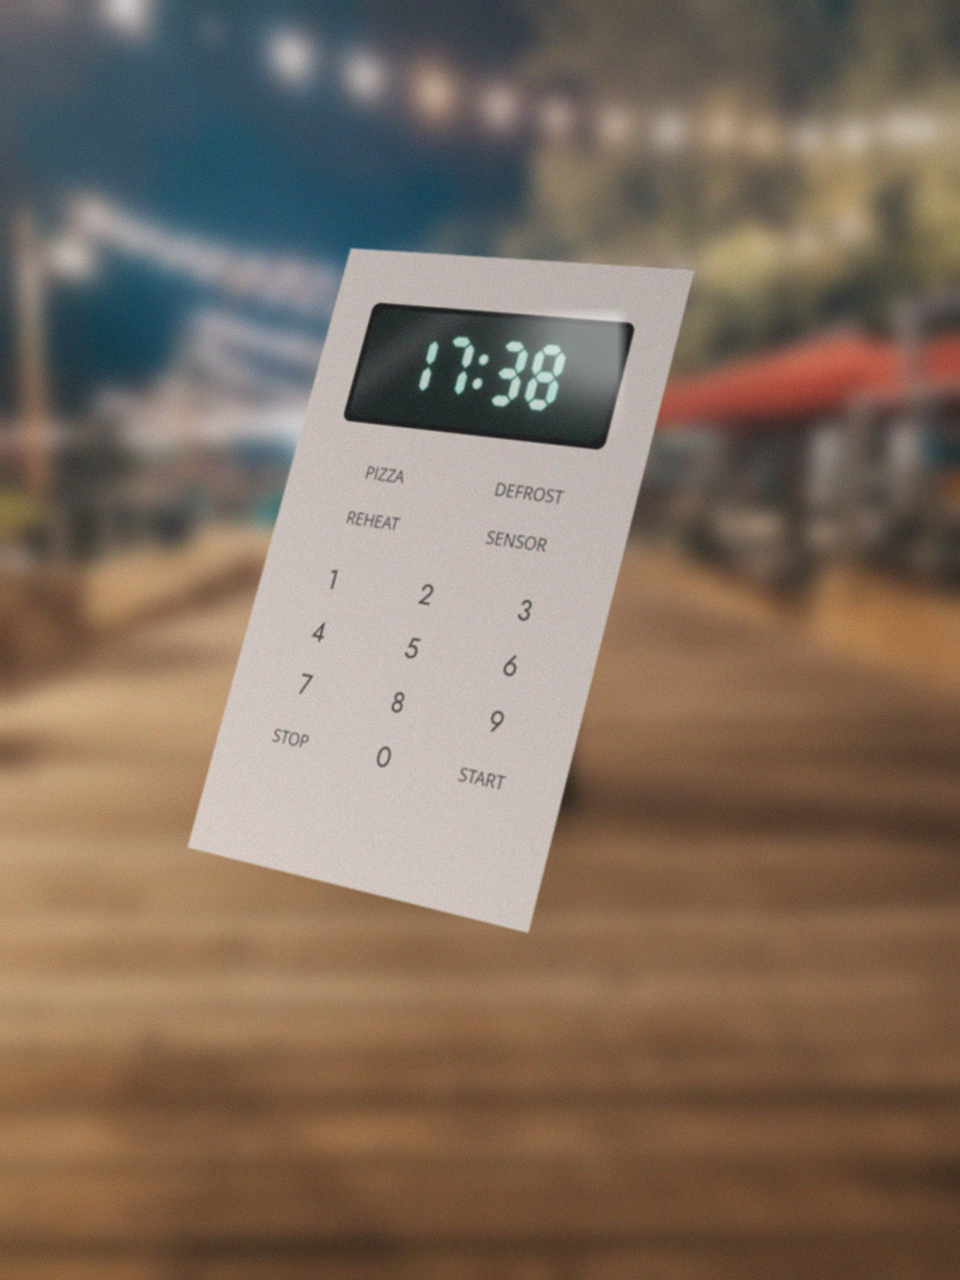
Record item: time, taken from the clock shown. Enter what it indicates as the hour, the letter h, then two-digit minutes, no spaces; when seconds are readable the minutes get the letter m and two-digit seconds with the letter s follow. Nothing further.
17h38
